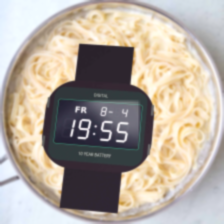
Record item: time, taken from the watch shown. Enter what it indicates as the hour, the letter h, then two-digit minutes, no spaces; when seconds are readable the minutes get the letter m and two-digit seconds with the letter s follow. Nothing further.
19h55
